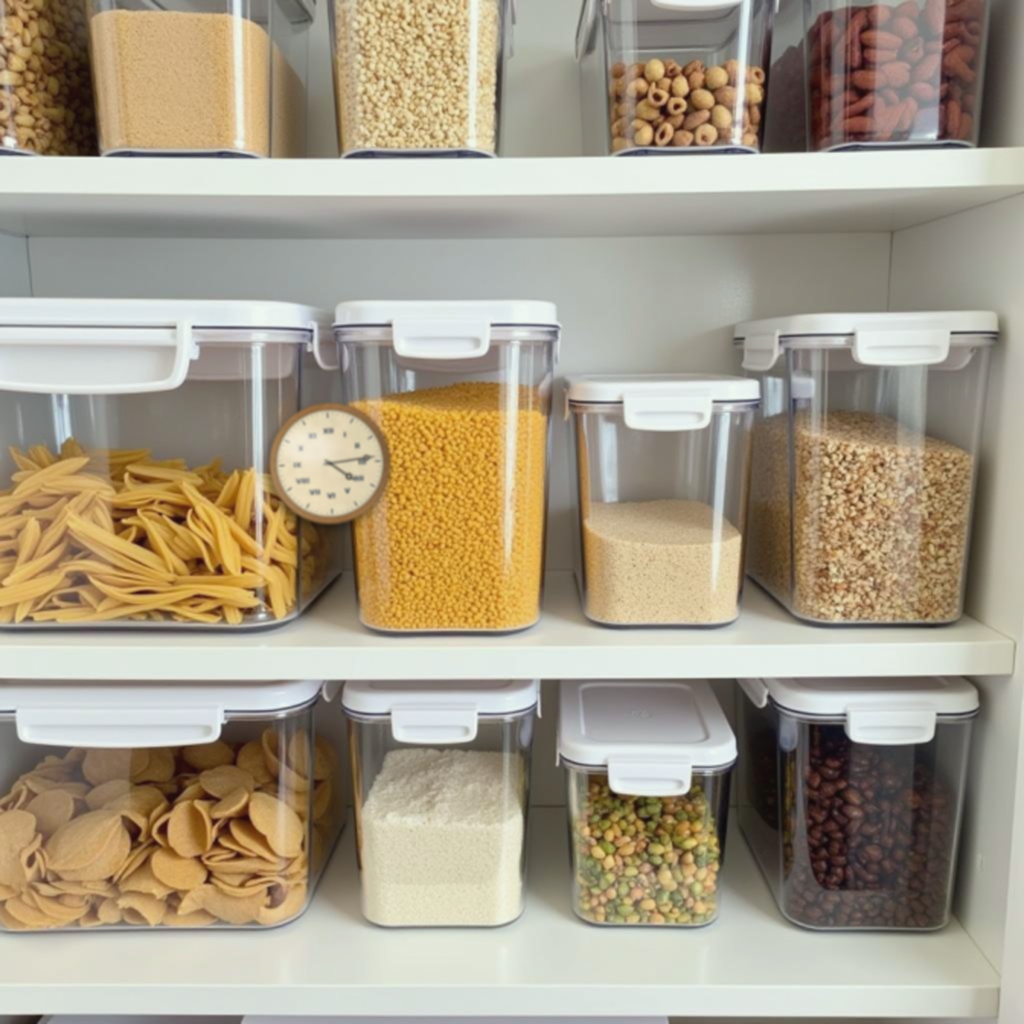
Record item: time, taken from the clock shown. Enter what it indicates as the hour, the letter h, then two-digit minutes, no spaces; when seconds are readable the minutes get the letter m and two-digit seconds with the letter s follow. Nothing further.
4h14
